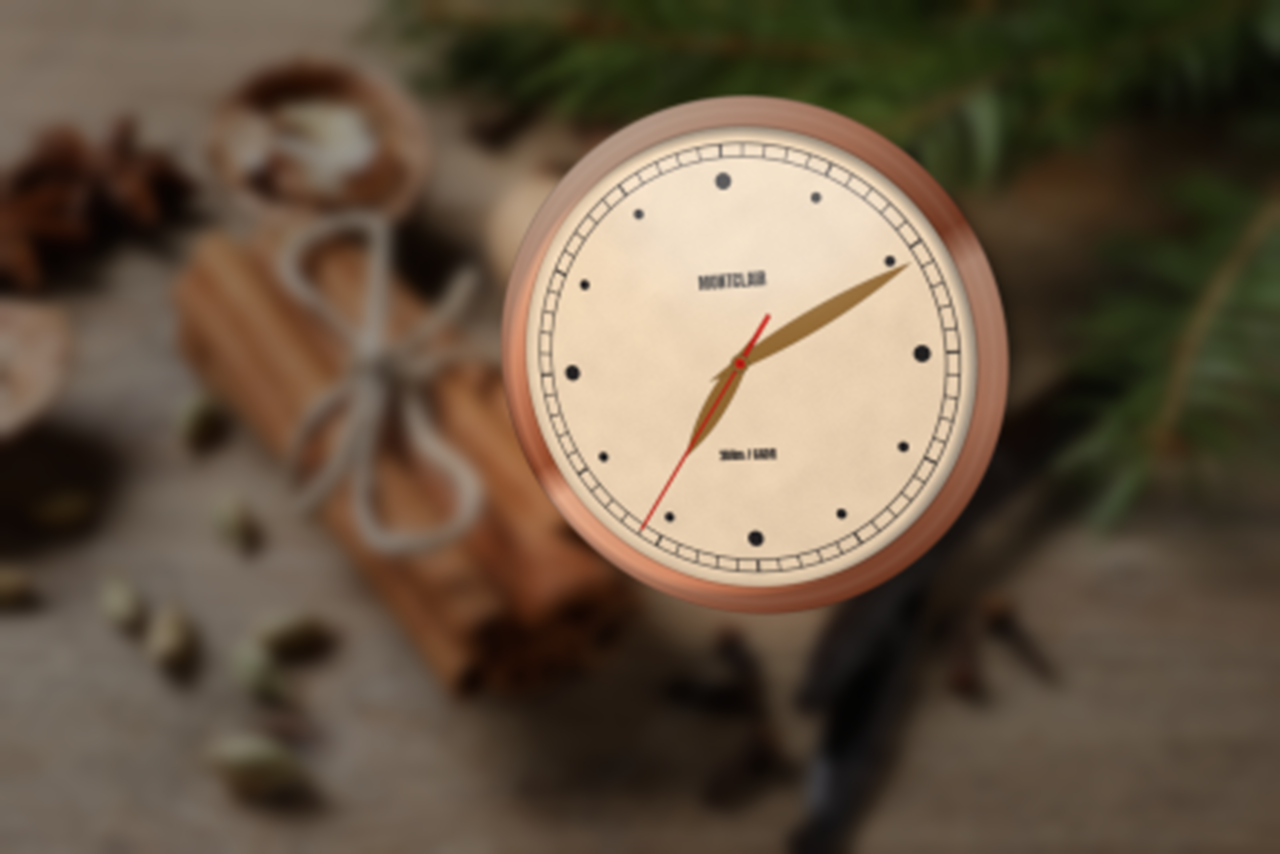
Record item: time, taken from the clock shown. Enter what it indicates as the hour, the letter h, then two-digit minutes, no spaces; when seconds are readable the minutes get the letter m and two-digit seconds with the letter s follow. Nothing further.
7h10m36s
